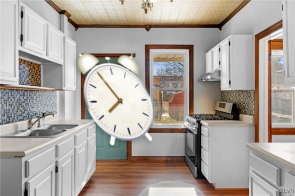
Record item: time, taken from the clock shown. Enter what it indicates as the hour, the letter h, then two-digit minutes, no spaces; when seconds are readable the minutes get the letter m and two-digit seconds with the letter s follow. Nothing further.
7h55
